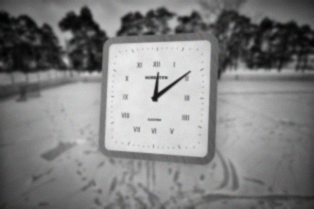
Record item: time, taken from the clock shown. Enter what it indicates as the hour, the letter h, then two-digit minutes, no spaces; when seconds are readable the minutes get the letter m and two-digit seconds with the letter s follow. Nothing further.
12h09
